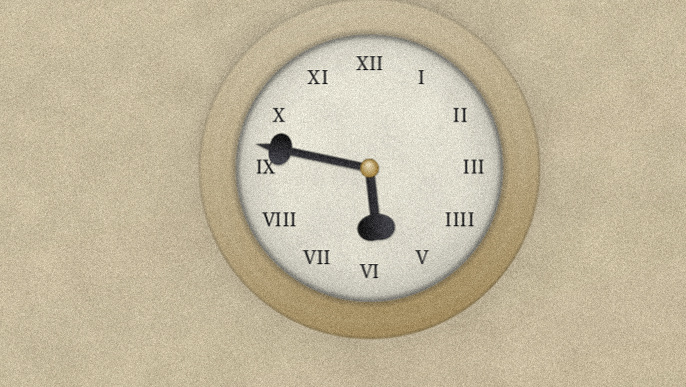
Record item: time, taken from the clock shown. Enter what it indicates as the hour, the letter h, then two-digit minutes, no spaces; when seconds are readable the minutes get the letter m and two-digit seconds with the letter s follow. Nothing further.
5h47
